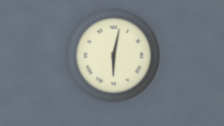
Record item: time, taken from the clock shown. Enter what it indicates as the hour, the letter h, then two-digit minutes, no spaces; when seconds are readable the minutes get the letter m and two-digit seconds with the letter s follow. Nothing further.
6h02
